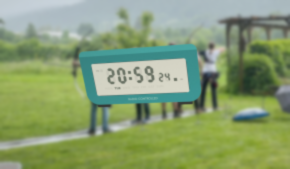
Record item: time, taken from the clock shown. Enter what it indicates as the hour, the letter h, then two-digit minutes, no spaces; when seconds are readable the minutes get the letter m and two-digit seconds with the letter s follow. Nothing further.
20h59m24s
